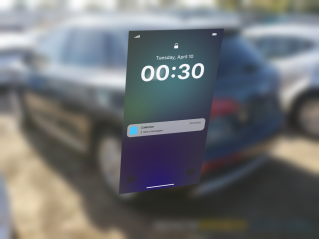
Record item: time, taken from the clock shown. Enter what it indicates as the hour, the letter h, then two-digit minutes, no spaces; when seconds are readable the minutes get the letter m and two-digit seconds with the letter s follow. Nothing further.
0h30
